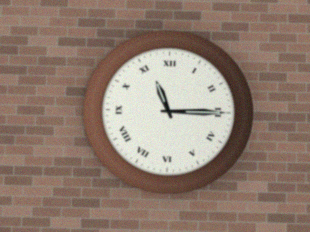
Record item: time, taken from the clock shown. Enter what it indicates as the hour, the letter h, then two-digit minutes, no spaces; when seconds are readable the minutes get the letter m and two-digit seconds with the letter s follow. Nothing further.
11h15
